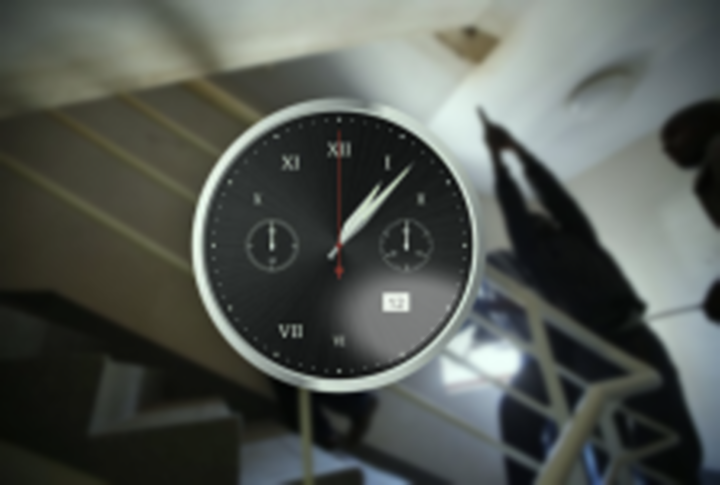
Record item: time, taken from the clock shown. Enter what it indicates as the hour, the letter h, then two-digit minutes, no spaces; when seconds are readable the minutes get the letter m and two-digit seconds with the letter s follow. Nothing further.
1h07
